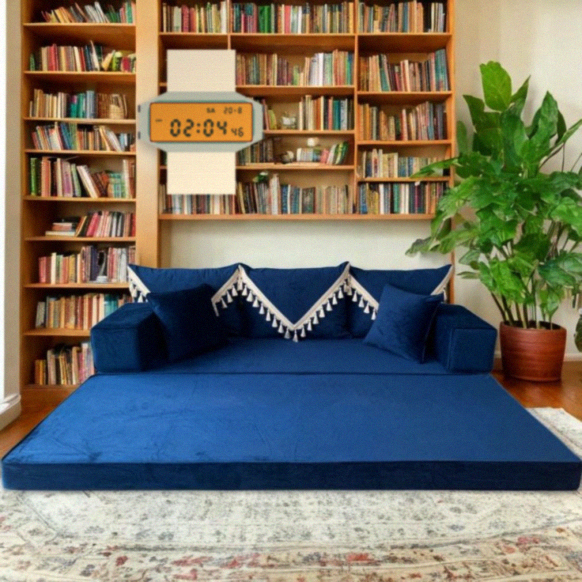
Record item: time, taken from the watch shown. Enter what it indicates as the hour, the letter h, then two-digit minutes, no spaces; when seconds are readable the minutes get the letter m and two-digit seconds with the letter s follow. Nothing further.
2h04
